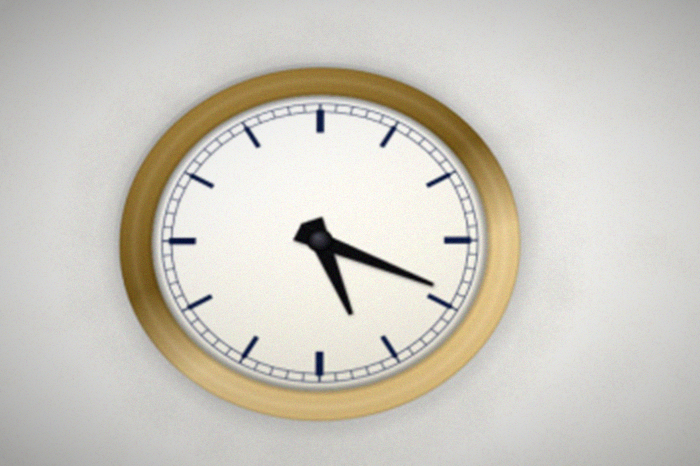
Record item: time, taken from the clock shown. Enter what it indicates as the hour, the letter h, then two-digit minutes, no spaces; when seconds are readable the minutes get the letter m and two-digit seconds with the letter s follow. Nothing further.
5h19
